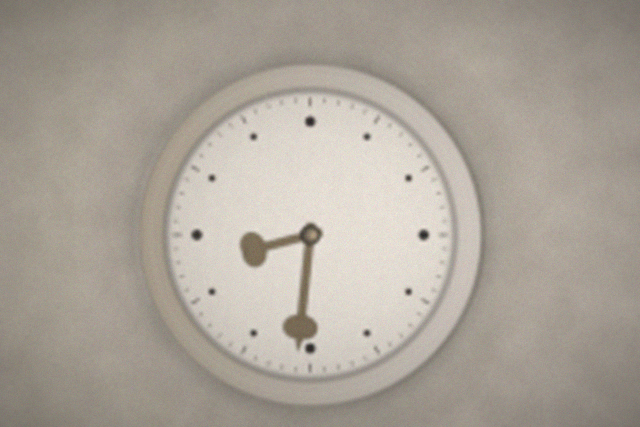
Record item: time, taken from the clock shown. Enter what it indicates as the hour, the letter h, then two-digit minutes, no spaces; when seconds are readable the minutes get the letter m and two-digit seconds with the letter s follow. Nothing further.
8h31
